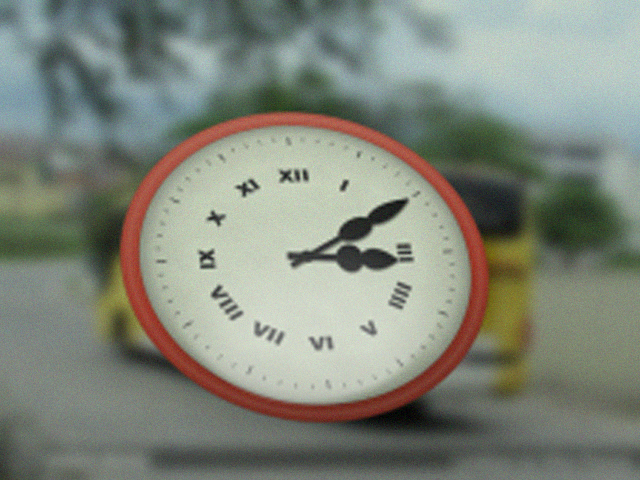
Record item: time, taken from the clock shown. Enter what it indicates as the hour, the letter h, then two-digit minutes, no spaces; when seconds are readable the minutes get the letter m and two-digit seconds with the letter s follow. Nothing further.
3h10
